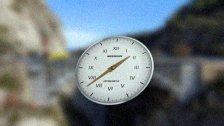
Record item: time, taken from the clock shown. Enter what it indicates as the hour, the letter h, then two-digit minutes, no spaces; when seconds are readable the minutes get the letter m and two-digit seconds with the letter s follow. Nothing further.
1h38
